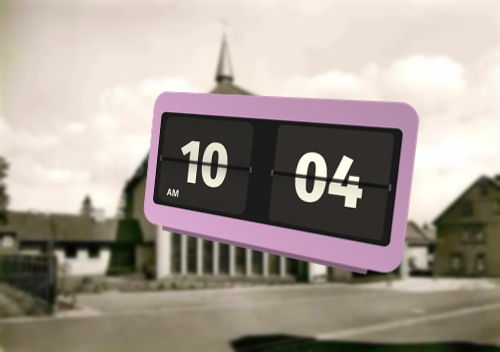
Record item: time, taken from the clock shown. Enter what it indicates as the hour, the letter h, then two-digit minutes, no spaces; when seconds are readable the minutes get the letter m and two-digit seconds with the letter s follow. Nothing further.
10h04
